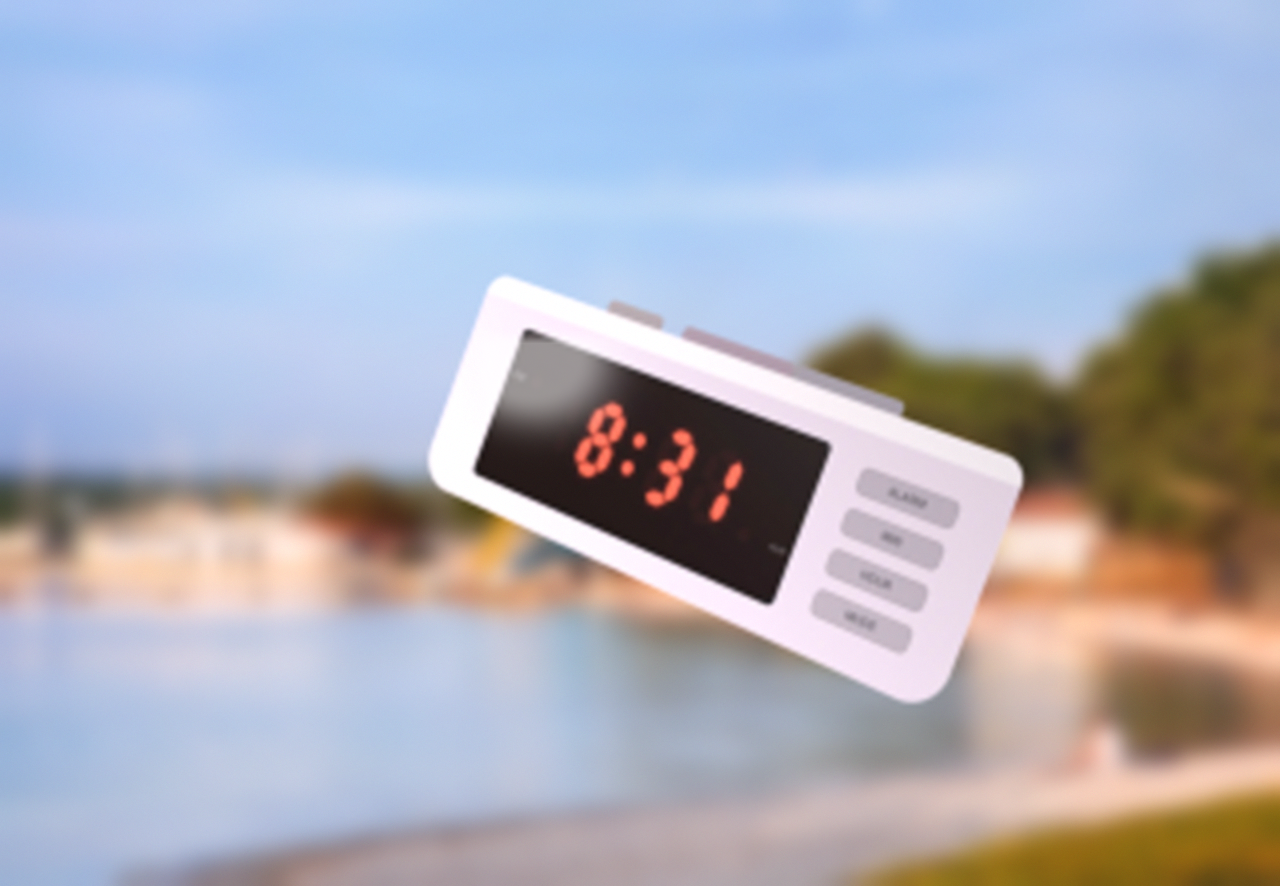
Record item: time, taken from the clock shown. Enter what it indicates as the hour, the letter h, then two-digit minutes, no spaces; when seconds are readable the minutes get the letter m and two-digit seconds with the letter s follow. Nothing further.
8h31
